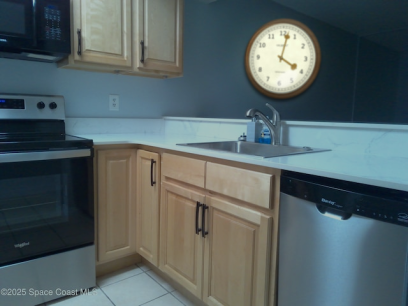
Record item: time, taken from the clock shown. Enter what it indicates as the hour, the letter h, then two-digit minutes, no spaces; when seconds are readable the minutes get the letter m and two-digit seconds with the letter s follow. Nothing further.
4h02
